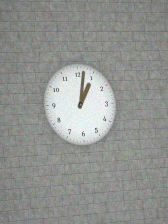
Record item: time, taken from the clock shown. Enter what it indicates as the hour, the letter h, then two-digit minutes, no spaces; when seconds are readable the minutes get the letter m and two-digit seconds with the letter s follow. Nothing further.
1h02
